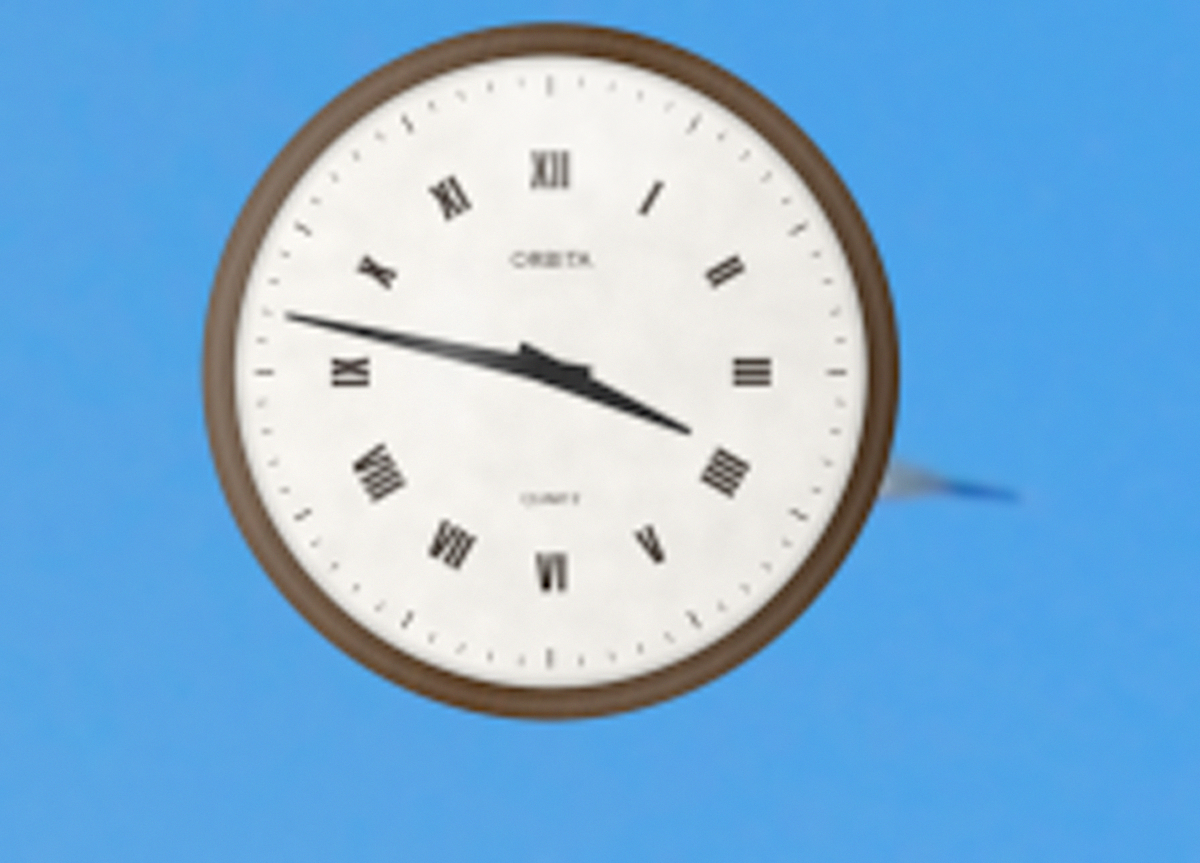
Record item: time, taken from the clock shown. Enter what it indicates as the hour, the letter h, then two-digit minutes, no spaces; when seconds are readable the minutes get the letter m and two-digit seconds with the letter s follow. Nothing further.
3h47
